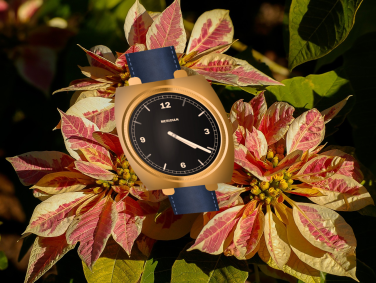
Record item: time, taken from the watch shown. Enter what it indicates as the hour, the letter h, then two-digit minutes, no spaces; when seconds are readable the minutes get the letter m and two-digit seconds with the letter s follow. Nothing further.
4h21
